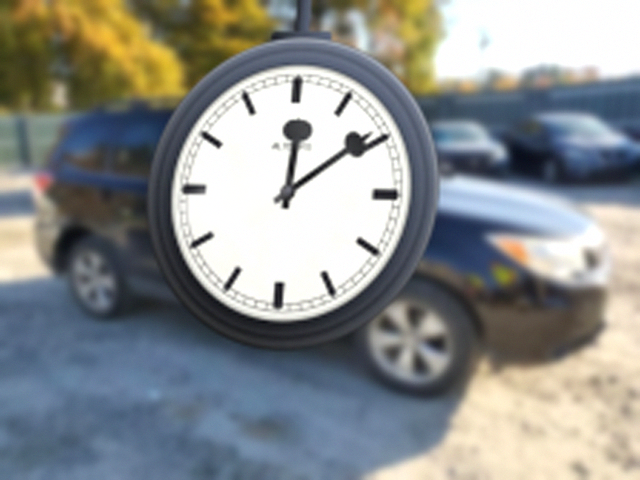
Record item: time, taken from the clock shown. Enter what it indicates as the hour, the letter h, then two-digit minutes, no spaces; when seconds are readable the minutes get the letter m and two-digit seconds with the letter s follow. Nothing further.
12h09
